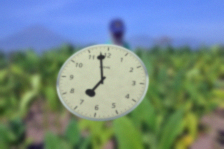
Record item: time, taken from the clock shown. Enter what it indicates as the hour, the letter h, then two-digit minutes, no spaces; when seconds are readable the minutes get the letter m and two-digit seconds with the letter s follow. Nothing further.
6h58
